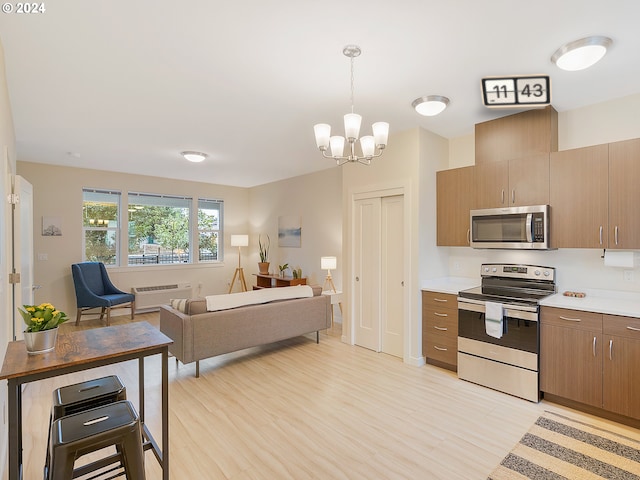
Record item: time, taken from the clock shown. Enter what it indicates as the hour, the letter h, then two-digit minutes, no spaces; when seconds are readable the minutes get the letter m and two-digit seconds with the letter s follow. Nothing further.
11h43
